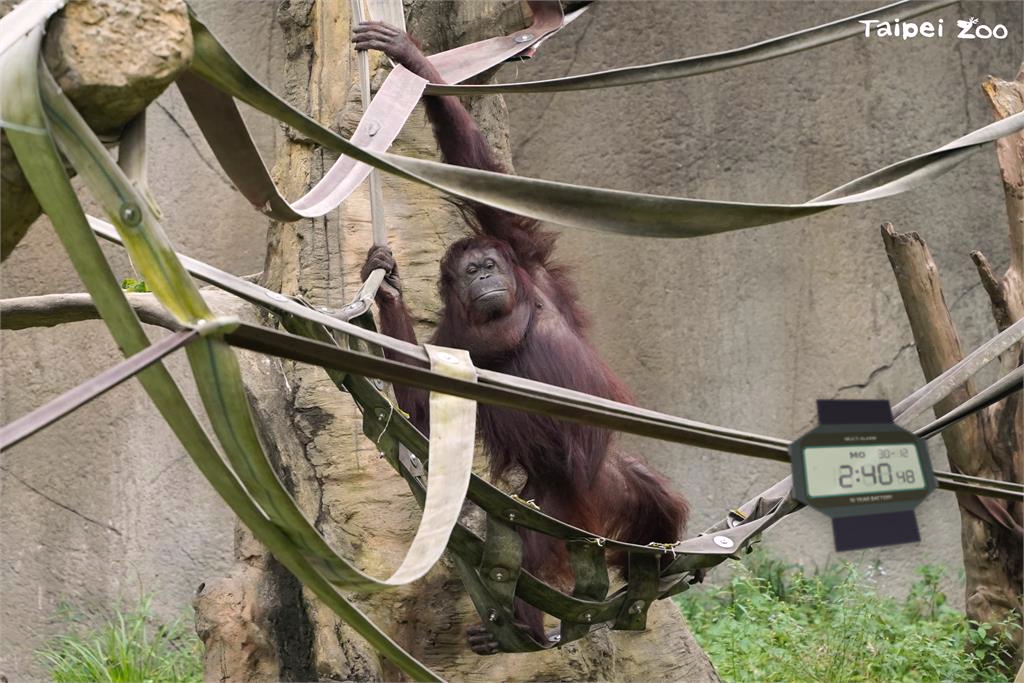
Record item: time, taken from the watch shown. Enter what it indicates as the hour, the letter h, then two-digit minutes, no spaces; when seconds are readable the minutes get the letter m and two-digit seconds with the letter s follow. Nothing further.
2h40m48s
